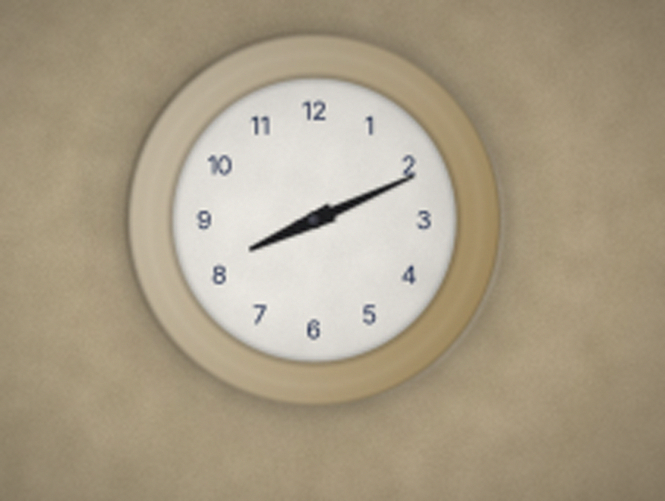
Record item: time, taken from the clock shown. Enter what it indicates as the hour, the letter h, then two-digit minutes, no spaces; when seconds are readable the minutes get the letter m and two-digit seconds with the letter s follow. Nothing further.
8h11
